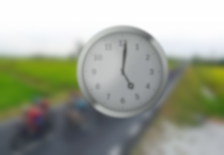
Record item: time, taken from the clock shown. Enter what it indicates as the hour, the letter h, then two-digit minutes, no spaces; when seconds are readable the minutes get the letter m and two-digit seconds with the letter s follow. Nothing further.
5h01
